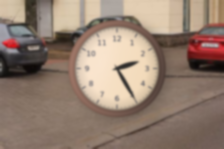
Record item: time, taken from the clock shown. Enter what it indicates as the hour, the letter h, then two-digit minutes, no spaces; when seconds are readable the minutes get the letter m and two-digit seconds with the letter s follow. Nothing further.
2h25
